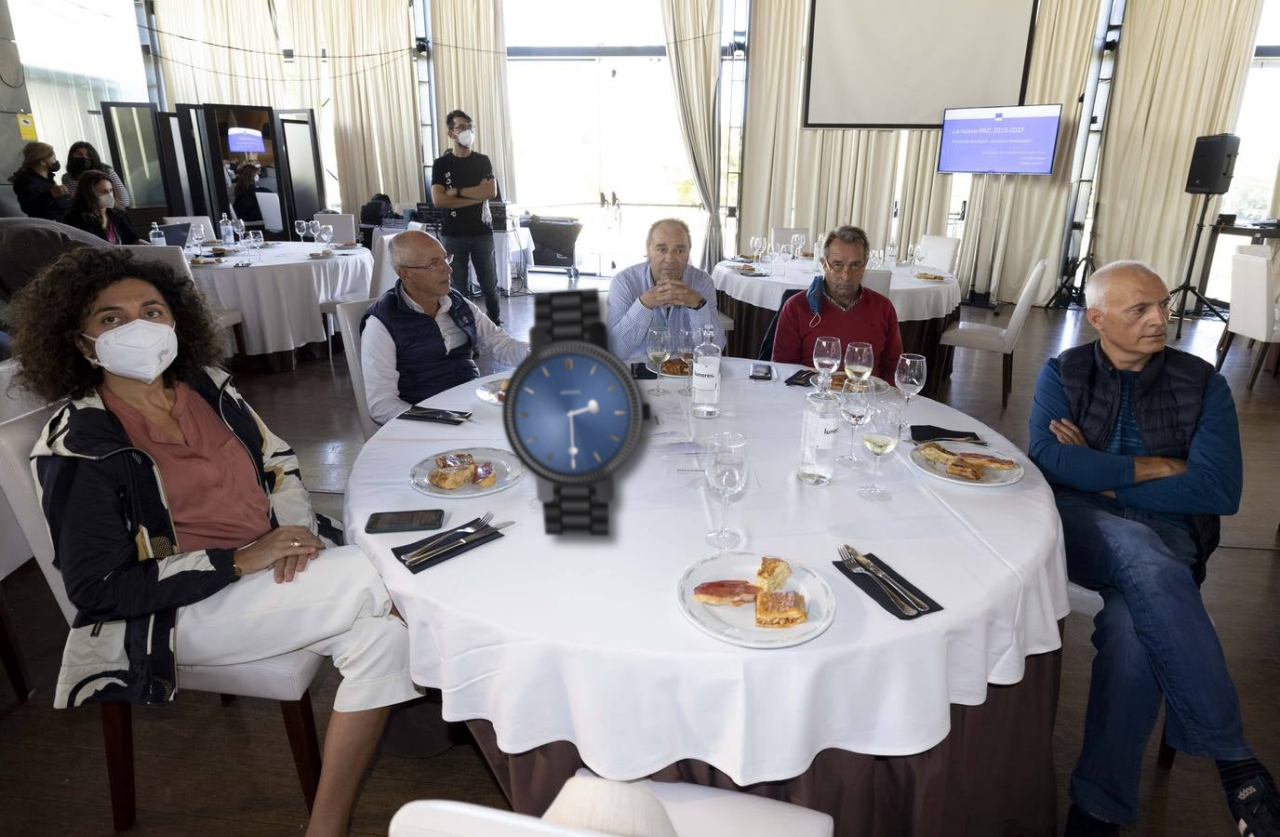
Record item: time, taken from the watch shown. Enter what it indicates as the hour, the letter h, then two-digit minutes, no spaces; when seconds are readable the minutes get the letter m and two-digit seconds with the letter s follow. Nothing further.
2h30
